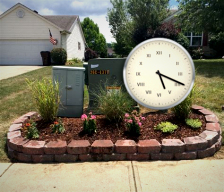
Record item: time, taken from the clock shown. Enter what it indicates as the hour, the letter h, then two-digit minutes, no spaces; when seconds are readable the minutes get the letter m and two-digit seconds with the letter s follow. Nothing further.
5h19
